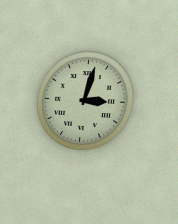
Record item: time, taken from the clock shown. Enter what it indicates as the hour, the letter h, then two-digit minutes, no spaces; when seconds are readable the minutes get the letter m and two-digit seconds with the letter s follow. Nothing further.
3h02
